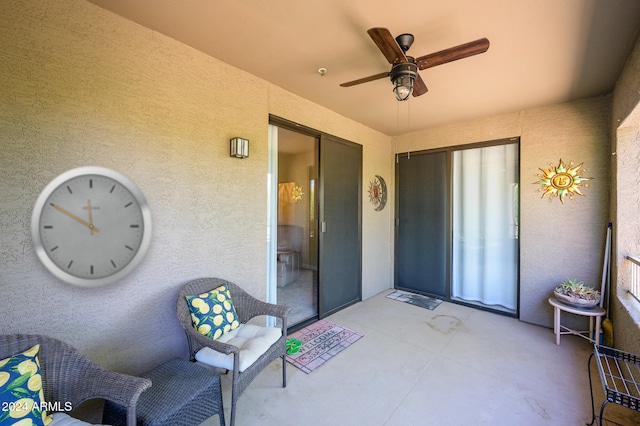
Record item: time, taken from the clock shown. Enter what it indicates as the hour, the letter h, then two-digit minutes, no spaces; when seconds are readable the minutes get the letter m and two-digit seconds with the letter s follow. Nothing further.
11h50
